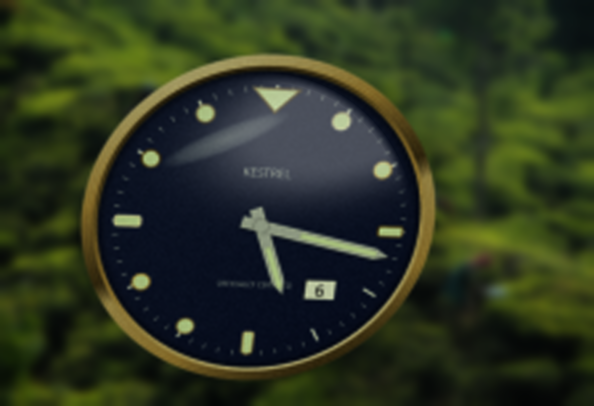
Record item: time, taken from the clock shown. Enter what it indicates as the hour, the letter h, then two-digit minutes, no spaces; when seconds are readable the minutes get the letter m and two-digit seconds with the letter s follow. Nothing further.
5h17
